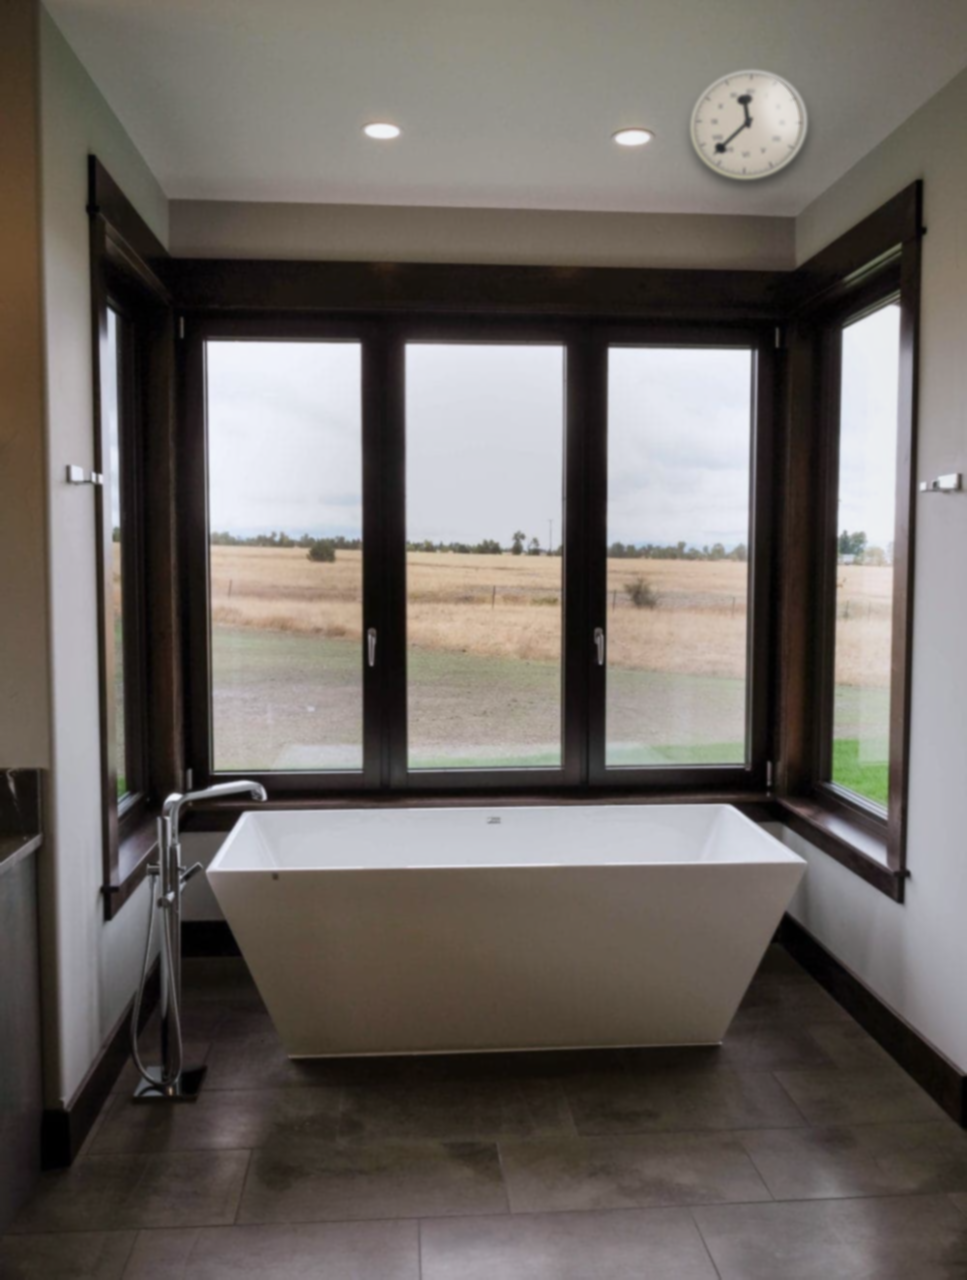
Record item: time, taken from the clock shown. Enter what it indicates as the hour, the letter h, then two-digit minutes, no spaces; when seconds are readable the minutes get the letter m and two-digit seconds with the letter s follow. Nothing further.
11h37
